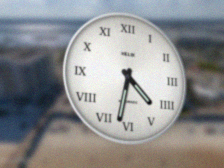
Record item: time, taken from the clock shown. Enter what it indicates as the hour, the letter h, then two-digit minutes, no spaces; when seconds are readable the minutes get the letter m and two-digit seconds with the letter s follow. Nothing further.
4h32
